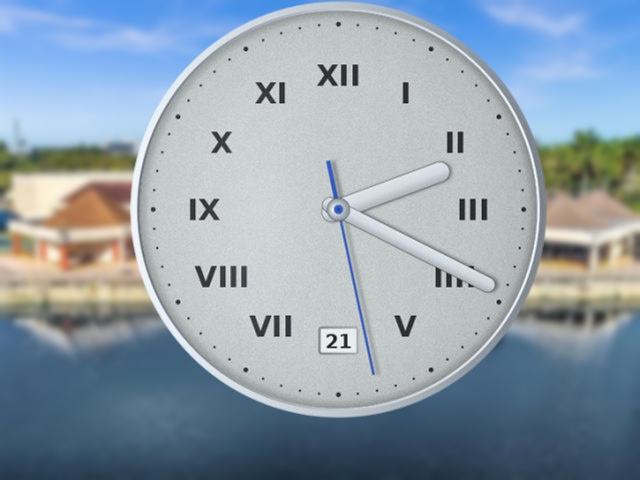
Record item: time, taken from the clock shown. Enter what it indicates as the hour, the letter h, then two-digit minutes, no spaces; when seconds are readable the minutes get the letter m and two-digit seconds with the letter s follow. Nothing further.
2h19m28s
